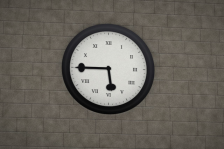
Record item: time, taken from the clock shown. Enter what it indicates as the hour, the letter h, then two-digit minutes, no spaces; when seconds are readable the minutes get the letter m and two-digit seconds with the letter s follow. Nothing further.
5h45
